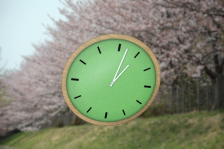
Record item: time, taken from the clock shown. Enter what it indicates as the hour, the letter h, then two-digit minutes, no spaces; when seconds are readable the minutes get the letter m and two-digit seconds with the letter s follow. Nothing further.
1h02
